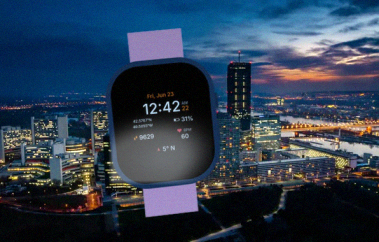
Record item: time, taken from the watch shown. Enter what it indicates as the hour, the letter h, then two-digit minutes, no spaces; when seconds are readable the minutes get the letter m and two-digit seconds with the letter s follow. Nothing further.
12h42
